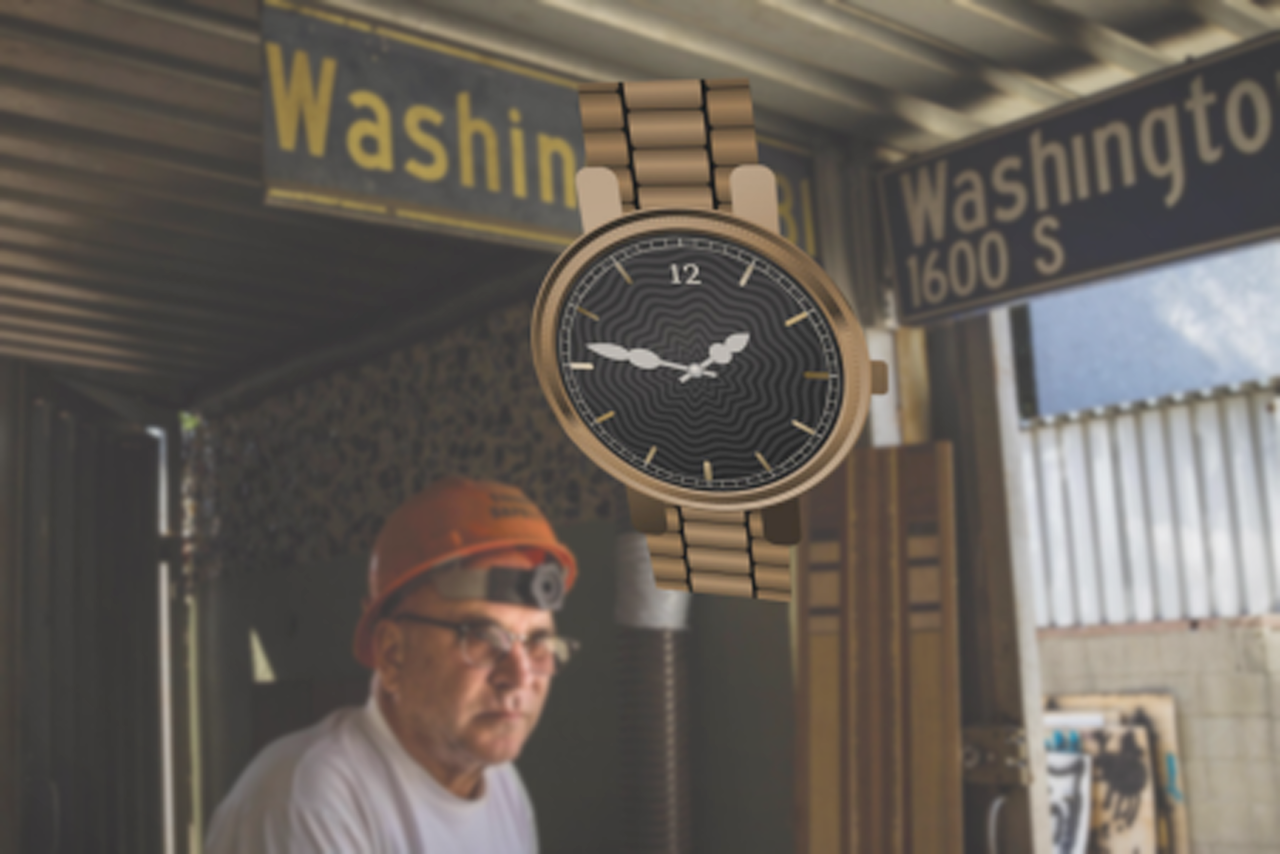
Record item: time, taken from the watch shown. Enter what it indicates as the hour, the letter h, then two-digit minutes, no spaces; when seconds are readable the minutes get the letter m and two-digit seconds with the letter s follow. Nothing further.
1h47
